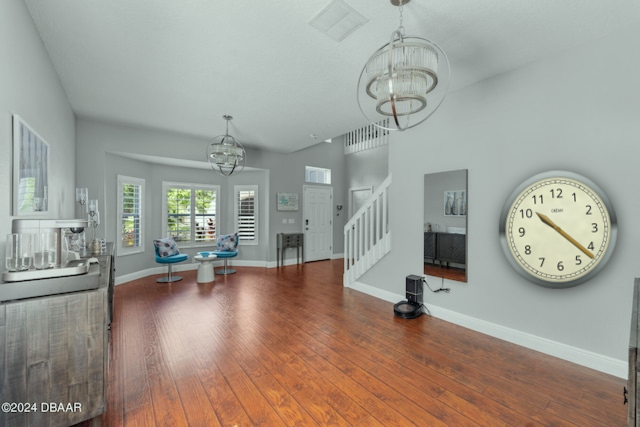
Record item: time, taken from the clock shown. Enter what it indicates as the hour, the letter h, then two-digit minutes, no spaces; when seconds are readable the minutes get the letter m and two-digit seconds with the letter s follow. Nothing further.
10h22
